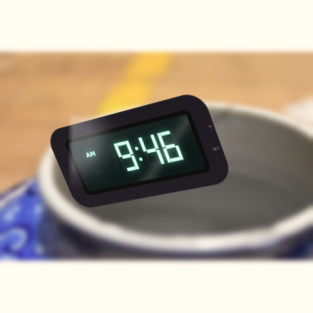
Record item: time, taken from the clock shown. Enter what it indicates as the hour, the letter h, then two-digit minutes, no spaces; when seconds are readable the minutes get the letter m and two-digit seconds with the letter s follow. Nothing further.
9h46
